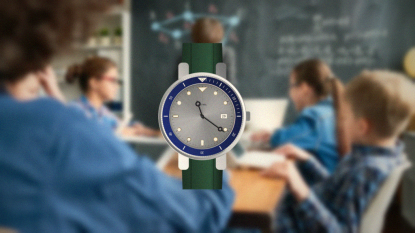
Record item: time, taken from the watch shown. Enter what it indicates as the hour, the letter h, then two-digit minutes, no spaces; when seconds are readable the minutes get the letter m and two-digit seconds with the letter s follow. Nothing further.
11h21
